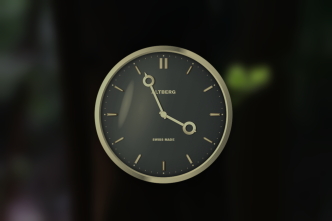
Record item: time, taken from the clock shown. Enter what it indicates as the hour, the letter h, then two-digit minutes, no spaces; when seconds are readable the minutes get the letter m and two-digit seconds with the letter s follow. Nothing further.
3h56
